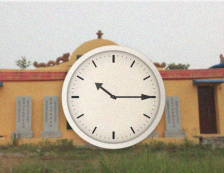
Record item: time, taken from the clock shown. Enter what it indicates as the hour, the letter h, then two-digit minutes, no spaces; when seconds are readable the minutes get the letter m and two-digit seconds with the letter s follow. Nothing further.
10h15
